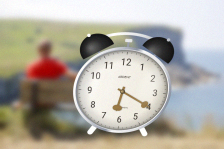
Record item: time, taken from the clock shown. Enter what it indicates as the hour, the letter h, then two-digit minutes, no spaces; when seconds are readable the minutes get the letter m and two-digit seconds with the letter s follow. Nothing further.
6h20
